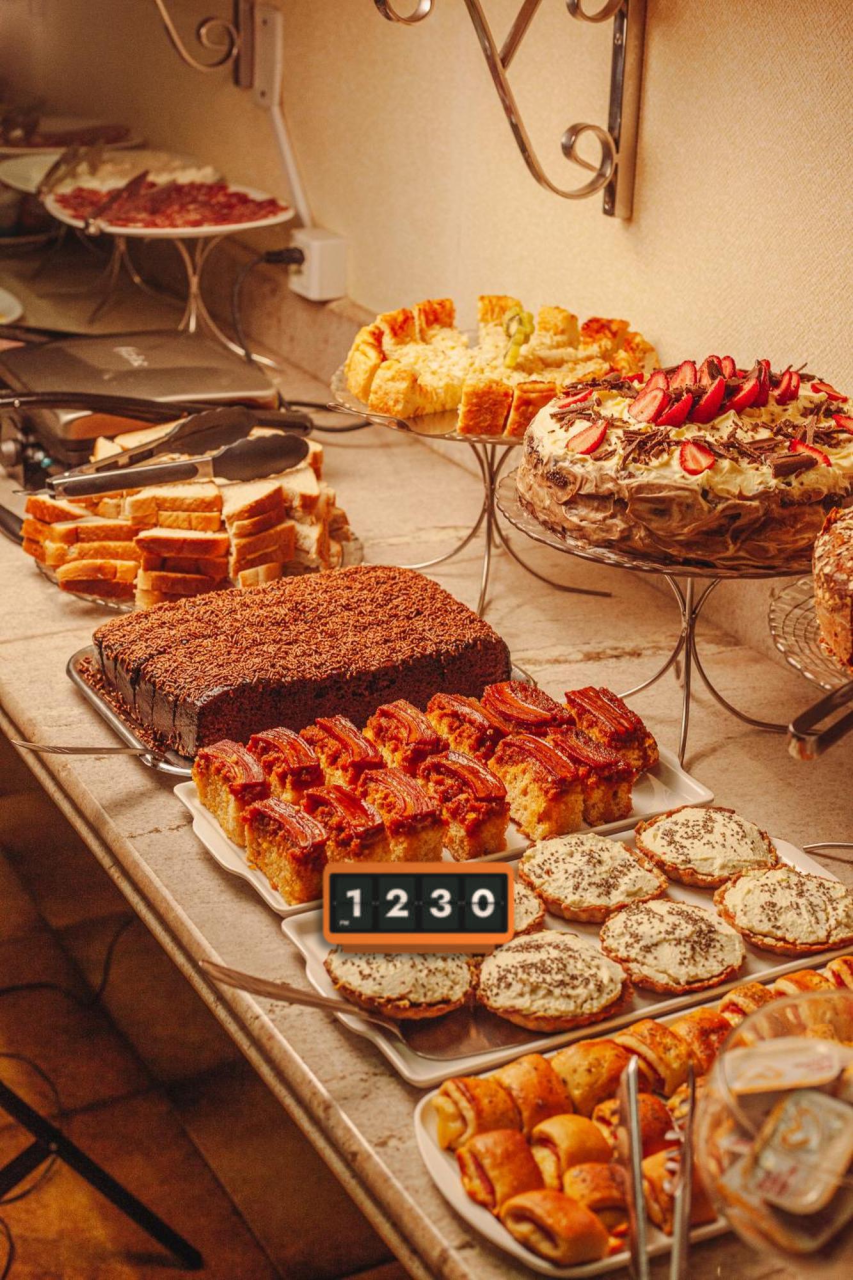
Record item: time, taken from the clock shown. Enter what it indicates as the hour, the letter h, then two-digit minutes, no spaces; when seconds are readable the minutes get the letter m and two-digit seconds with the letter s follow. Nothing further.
12h30
